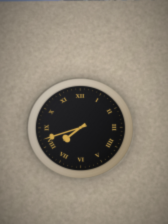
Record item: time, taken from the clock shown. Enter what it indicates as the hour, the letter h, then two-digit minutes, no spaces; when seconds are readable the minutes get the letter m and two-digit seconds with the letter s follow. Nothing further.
7h42
